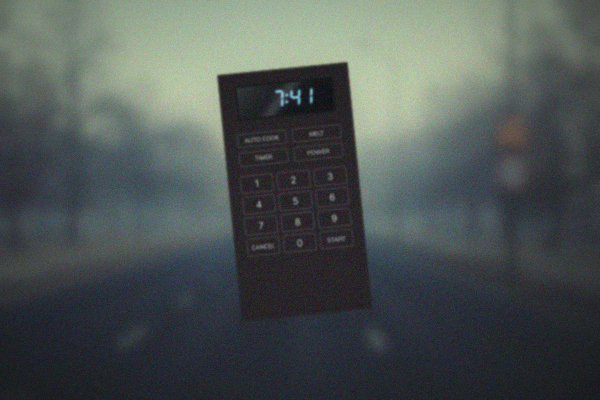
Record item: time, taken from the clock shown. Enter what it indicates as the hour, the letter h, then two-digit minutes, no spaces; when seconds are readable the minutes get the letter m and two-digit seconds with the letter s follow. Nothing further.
7h41
